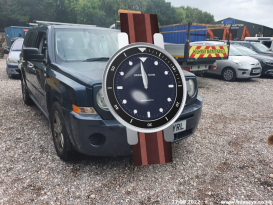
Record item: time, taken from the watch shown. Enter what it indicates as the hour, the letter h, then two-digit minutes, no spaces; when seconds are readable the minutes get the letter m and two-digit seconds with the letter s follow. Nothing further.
11h59
